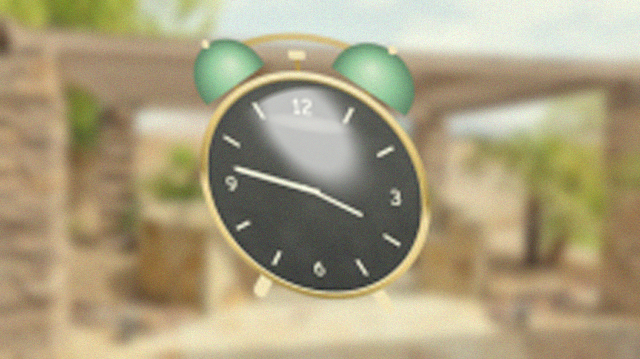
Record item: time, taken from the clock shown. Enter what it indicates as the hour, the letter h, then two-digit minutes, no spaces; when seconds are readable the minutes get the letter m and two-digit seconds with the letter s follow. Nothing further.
3h47
